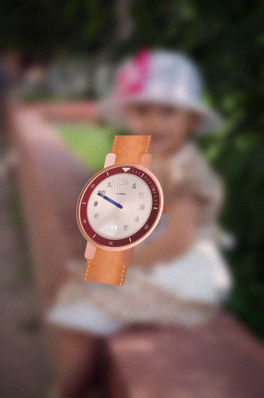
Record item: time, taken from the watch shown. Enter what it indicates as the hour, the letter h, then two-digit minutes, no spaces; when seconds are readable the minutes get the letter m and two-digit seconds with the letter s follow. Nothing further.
9h49
